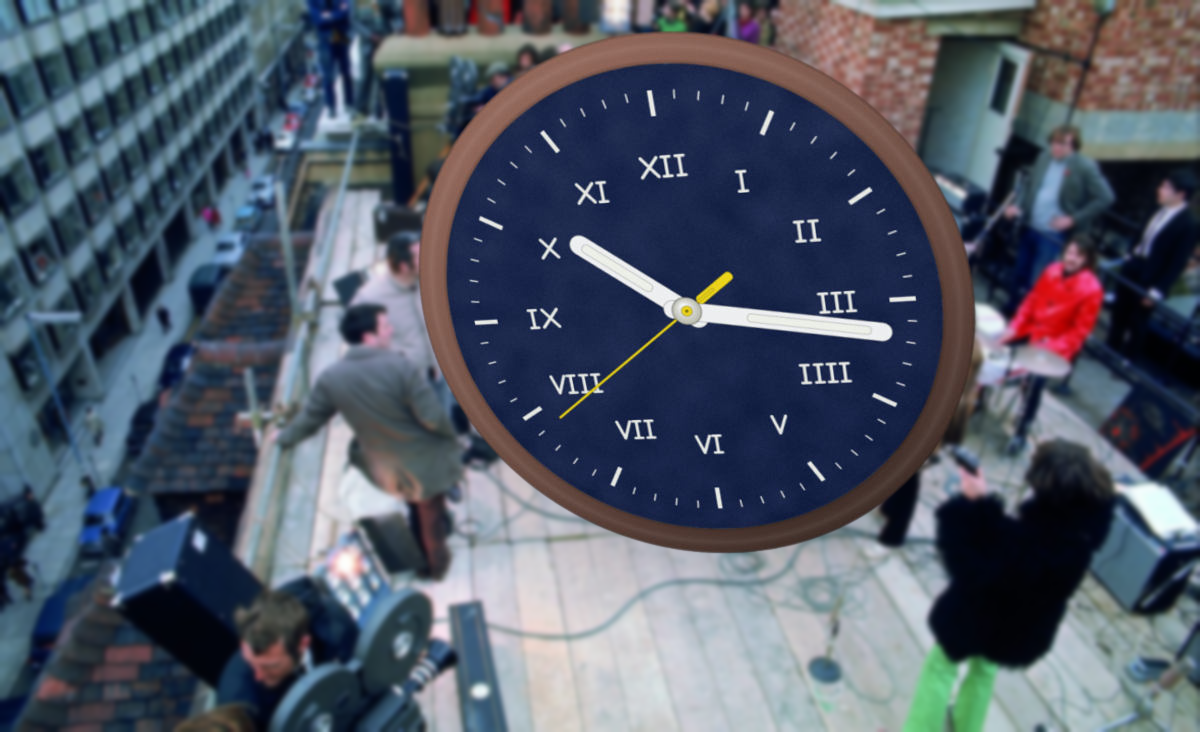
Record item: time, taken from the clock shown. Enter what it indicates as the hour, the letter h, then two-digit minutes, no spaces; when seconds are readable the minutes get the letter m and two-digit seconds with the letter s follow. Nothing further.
10h16m39s
